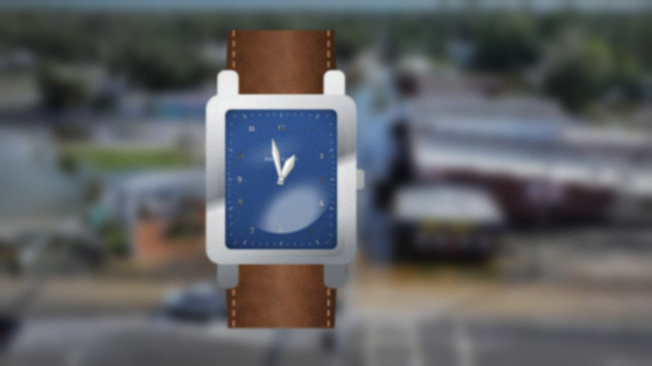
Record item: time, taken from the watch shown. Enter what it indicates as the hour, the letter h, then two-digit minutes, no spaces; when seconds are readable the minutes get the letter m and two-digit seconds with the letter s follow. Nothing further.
12h58
